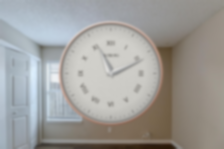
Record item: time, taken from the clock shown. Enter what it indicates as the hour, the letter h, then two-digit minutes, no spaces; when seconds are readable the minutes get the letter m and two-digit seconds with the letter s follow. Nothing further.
11h11
